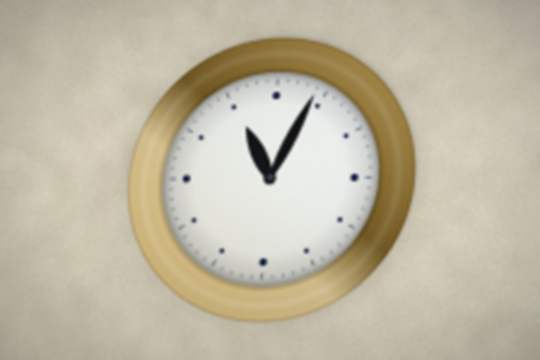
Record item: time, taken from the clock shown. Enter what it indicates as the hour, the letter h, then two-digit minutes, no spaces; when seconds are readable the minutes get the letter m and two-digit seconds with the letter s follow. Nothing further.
11h04
